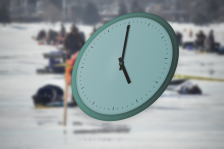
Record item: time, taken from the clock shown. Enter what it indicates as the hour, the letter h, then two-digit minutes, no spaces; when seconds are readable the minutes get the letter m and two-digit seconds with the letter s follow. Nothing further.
5h00
